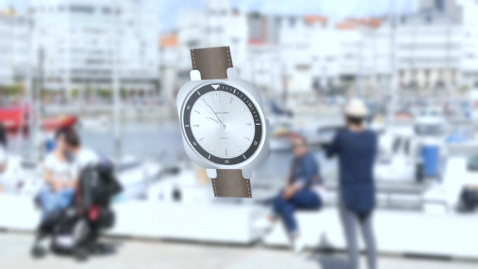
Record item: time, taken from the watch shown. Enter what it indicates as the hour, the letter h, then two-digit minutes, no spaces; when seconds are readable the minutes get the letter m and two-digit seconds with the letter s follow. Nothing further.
9h55
